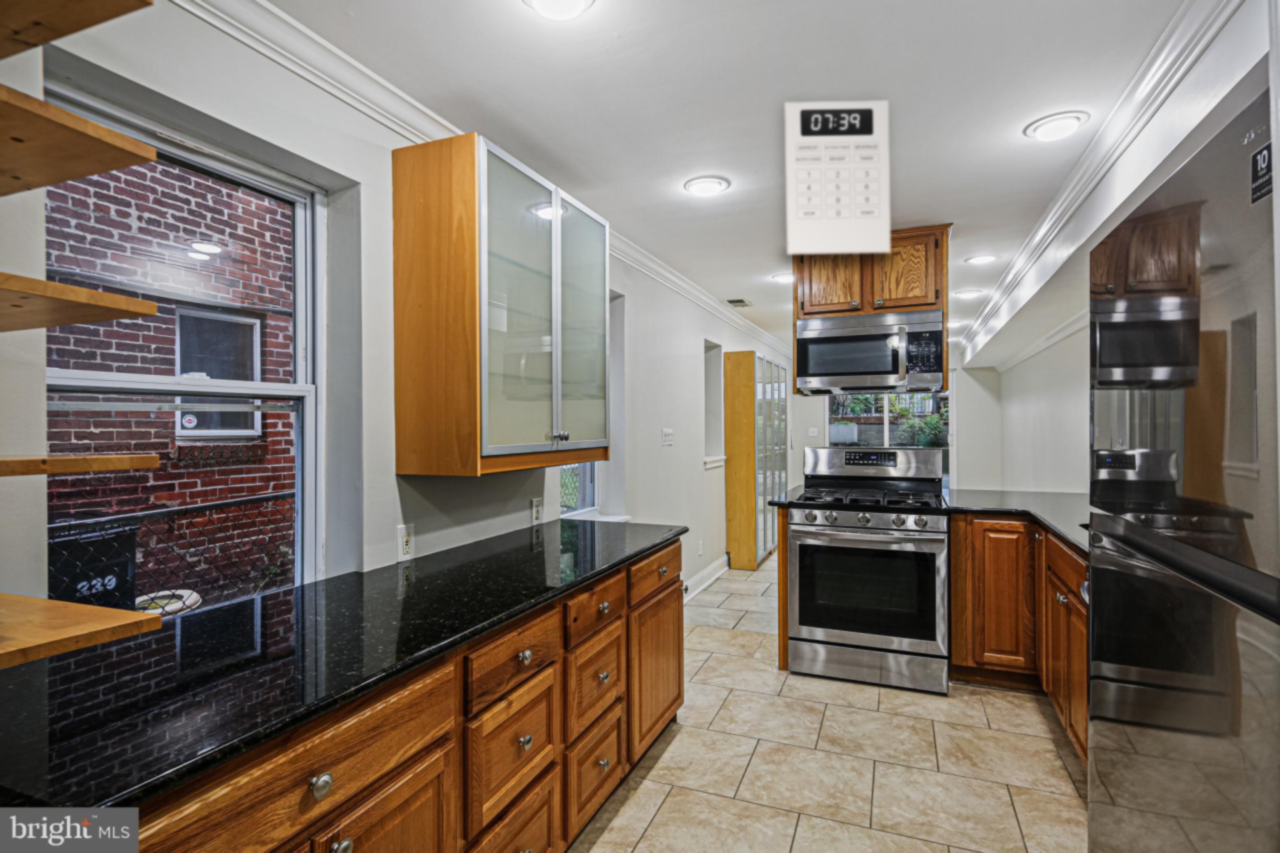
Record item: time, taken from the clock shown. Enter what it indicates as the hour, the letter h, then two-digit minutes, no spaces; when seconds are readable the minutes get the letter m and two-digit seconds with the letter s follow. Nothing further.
7h39
